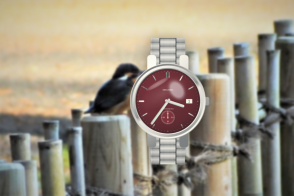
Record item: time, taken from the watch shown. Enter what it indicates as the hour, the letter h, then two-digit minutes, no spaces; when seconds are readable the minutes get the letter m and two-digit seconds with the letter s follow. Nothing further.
3h36
